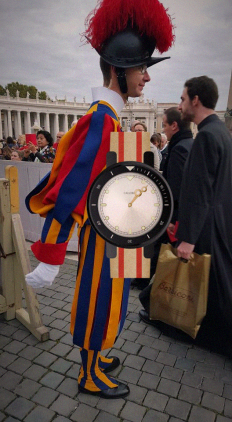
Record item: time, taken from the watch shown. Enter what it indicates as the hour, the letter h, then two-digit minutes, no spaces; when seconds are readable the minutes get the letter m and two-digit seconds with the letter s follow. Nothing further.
1h07
